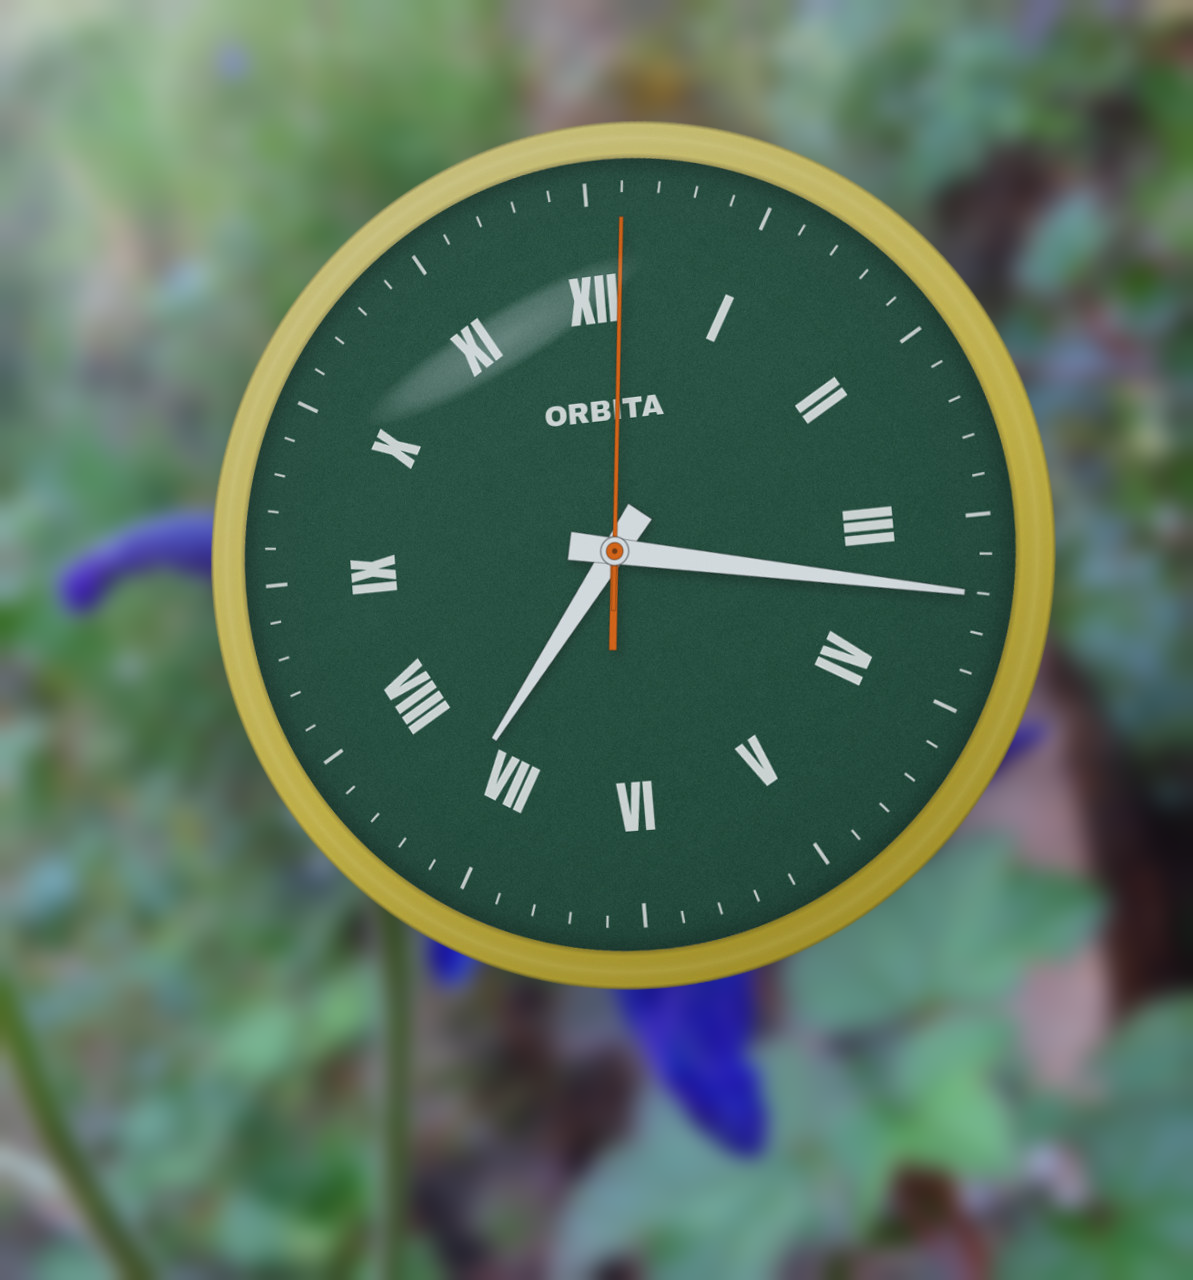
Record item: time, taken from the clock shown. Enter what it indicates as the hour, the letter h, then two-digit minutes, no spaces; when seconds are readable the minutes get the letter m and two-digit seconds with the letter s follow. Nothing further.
7h17m01s
